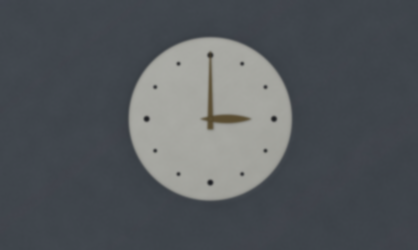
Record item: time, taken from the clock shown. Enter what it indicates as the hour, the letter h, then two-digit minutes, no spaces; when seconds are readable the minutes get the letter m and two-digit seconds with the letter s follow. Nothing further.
3h00
